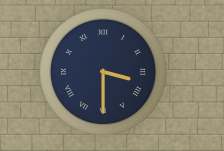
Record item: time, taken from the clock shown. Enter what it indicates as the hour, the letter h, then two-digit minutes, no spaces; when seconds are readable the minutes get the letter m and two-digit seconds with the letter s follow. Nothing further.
3h30
